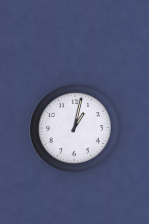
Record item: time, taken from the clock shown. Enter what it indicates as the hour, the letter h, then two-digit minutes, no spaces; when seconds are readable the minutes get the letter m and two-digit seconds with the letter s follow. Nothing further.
1h02
